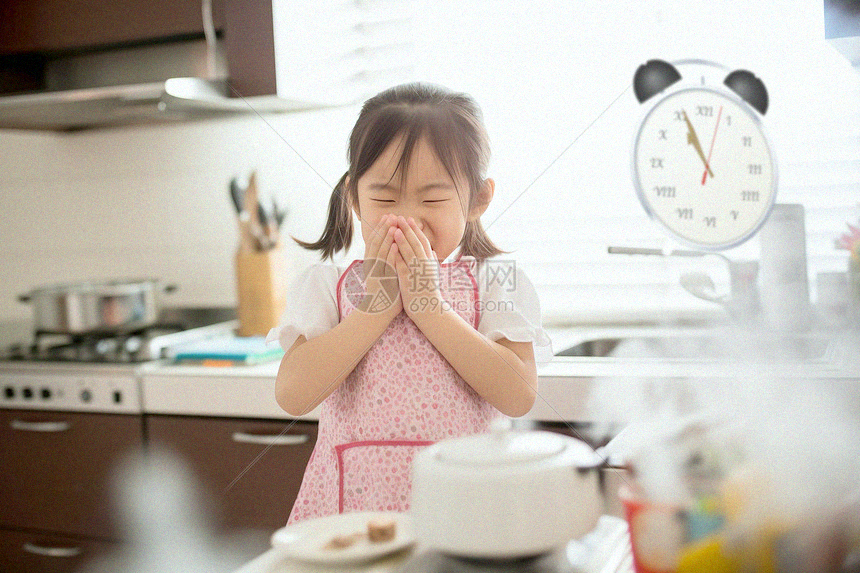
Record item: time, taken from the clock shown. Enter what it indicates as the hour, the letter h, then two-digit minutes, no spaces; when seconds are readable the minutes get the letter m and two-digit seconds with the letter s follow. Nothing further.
10h56m03s
